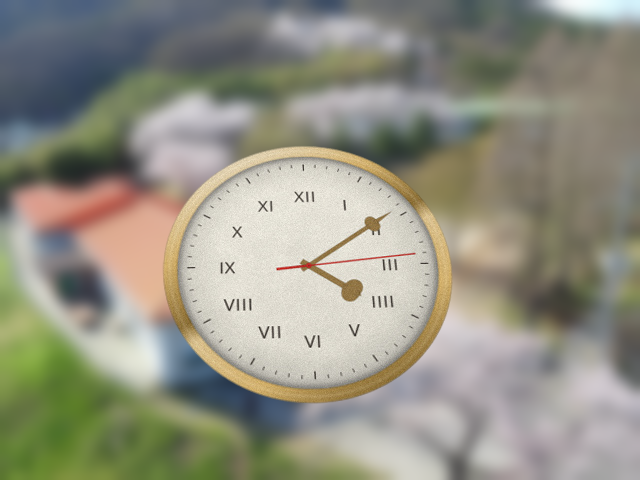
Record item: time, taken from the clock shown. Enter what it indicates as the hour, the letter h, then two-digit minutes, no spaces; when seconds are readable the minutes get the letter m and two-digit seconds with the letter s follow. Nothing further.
4h09m14s
